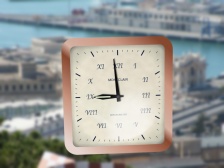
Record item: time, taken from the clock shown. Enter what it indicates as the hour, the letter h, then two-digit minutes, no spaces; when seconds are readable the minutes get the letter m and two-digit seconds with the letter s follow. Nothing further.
8h59
